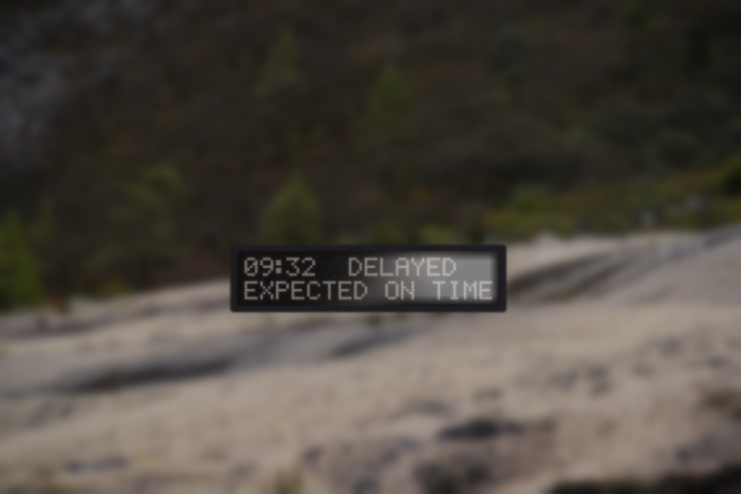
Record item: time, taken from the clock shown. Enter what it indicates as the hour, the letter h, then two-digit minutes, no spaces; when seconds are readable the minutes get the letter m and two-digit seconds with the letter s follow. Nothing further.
9h32
